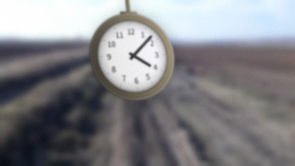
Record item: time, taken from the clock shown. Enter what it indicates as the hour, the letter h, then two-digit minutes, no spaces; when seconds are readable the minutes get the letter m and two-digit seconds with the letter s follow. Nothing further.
4h08
